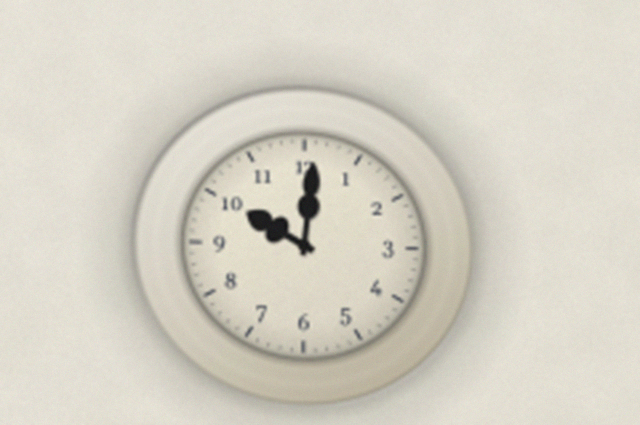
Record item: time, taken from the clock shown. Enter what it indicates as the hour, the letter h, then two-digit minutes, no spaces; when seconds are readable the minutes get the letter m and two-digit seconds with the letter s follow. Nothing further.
10h01
